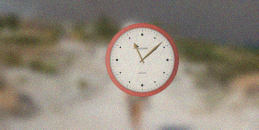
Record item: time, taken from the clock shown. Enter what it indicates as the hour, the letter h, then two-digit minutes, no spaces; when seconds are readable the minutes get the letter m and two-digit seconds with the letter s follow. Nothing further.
11h08
